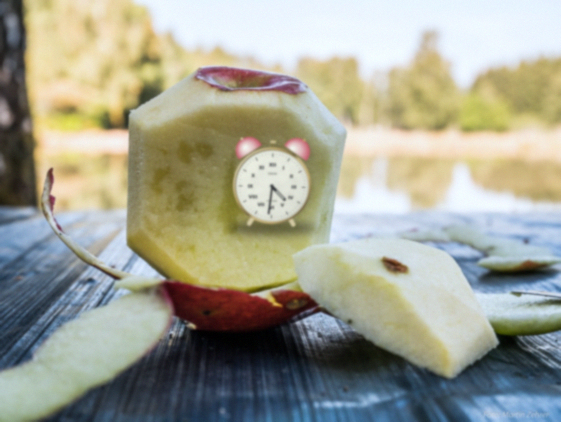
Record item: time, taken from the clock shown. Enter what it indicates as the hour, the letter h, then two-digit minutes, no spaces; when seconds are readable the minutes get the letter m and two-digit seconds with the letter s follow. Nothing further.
4h31
